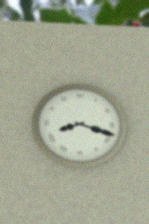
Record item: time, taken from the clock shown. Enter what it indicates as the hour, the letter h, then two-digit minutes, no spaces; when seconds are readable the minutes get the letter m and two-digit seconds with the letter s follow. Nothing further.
8h18
